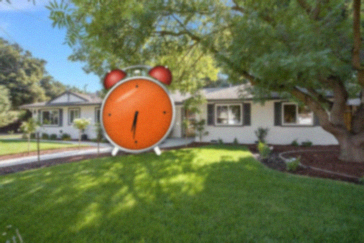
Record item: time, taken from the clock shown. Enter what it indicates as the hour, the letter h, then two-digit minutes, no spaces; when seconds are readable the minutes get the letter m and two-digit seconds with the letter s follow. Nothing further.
6h31
